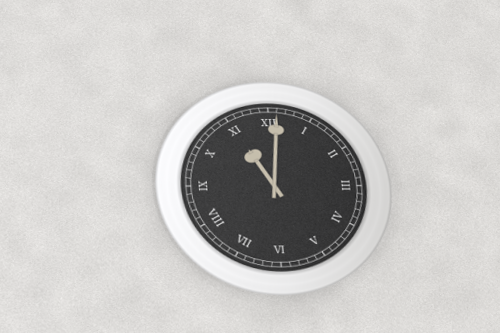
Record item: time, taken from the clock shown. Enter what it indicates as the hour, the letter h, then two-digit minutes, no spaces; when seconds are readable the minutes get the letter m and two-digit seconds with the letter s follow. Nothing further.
11h01
